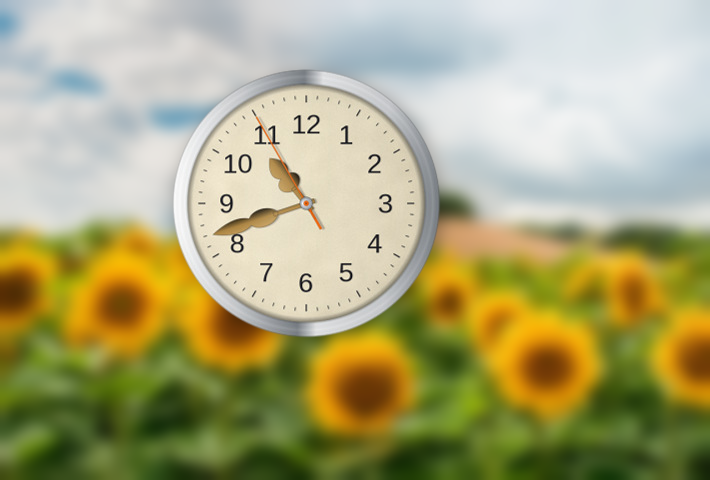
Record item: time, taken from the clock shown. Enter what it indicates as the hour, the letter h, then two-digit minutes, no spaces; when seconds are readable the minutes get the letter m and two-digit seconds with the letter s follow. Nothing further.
10h41m55s
